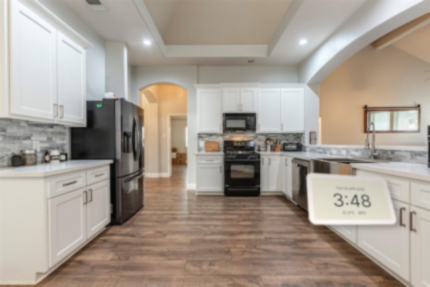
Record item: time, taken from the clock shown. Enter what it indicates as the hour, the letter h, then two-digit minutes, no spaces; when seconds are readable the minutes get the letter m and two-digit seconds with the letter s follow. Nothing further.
3h48
